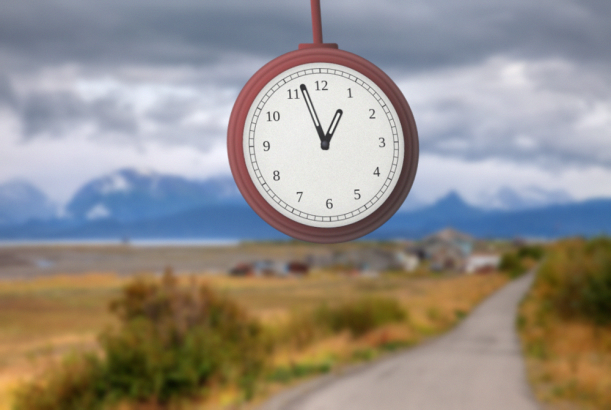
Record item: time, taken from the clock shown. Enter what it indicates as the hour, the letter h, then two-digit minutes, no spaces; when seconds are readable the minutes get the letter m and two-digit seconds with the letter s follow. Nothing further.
12h57
